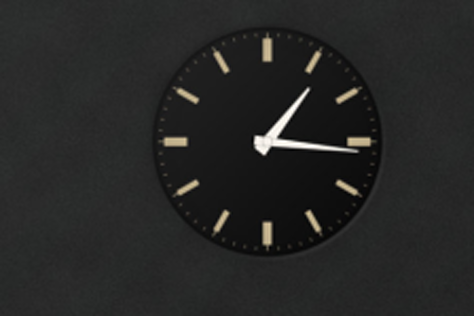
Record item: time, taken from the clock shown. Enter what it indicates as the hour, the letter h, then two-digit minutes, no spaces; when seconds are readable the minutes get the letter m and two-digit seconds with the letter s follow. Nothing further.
1h16
